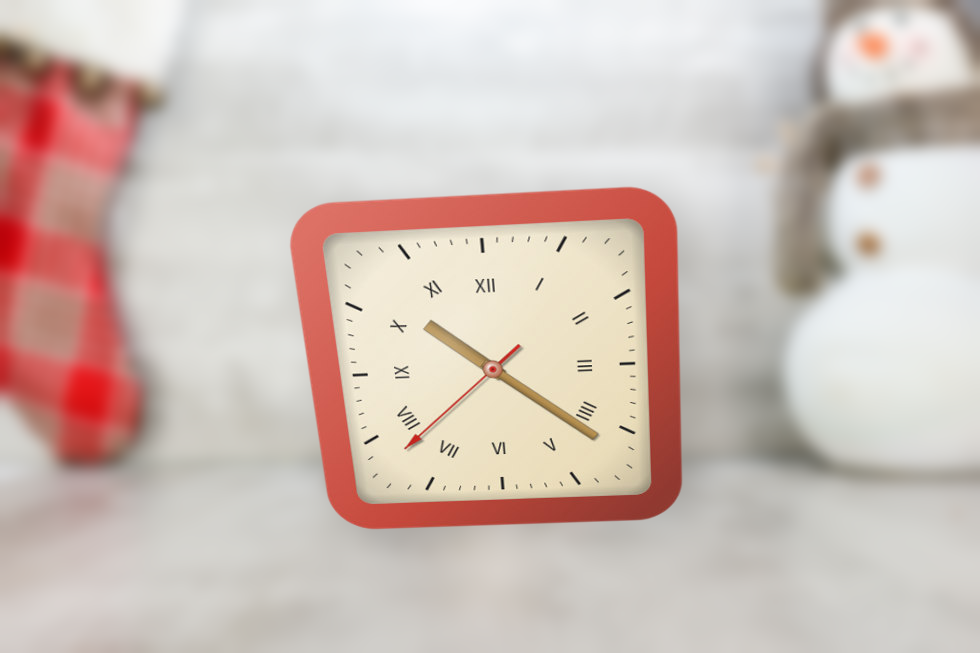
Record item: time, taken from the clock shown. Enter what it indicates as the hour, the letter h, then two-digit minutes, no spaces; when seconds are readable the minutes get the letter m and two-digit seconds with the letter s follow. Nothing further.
10h21m38s
